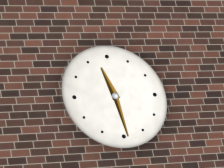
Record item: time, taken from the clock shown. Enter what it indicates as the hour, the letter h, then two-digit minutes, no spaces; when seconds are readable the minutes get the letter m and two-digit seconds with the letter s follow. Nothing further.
11h29
